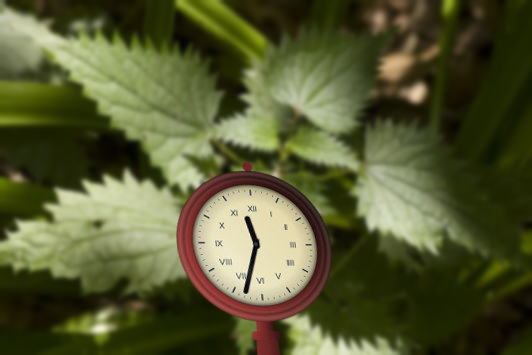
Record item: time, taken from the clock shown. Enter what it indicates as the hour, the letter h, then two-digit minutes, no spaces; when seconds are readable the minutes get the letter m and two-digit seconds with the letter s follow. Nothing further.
11h33
